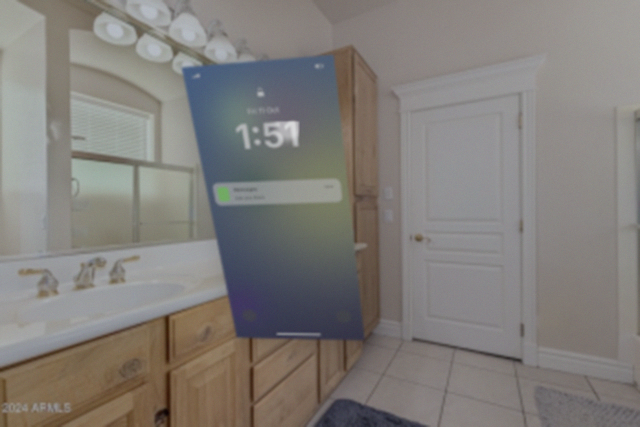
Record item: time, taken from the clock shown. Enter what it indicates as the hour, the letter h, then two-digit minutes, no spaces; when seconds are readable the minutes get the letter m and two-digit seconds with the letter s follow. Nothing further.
1h51
